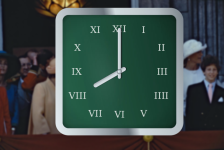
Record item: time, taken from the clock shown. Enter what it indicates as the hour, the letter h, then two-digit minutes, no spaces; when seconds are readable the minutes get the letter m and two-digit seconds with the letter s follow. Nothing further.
8h00
